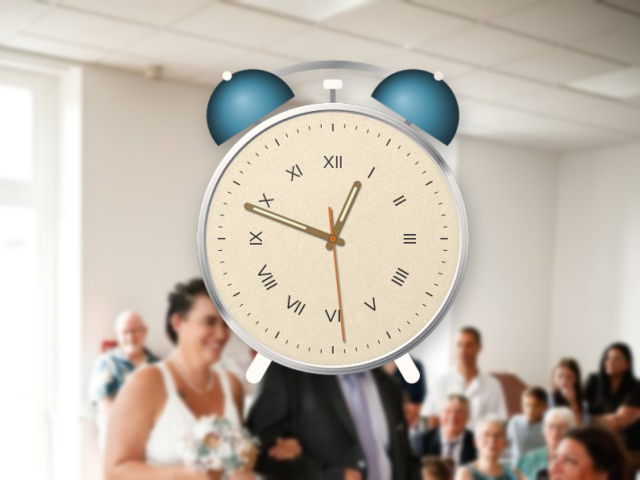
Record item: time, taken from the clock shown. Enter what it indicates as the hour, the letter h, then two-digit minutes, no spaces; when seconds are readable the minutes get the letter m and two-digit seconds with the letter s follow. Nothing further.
12h48m29s
